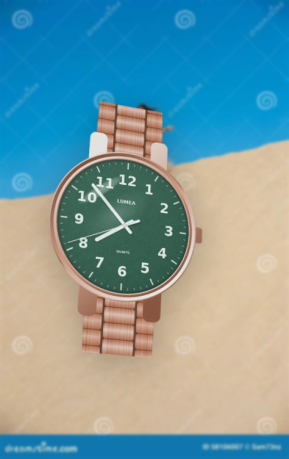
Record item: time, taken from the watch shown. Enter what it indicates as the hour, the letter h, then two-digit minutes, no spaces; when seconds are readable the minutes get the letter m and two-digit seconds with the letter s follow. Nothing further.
7h52m41s
